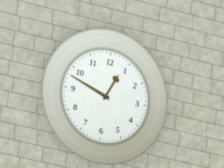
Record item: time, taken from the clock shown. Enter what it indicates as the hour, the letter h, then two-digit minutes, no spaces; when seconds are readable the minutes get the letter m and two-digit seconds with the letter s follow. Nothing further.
12h48
